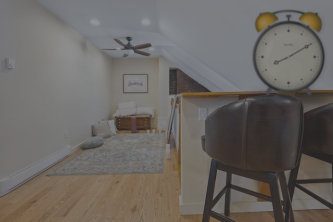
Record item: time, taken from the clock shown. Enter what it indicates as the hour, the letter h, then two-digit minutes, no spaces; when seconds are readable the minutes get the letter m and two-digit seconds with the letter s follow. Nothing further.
8h10
